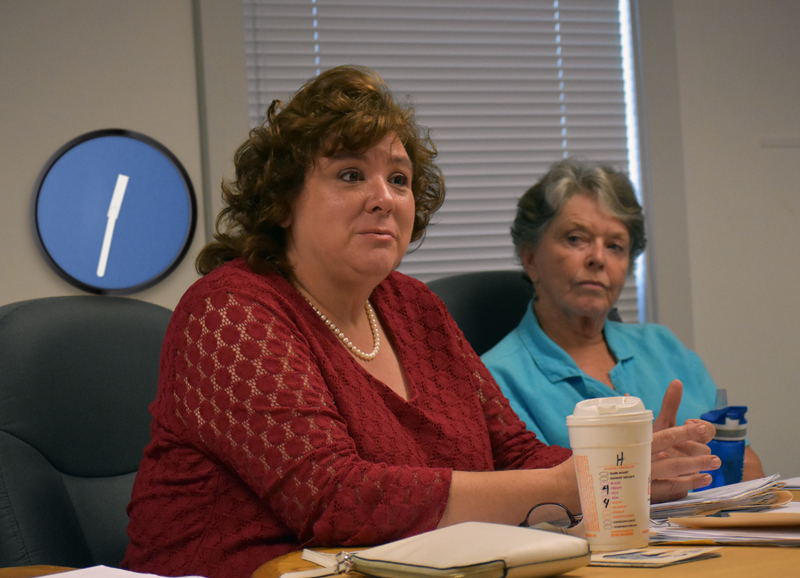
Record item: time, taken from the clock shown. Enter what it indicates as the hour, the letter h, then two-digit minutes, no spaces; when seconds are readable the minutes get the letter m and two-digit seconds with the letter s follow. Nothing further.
12h32
